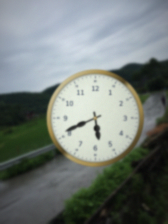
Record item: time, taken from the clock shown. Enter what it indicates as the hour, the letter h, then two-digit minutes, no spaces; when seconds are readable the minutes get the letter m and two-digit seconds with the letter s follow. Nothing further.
5h41
